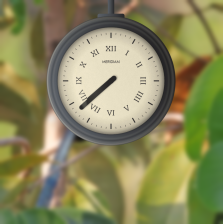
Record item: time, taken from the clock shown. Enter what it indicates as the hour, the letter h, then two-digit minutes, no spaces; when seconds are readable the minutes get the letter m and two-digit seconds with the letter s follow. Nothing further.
7h38
